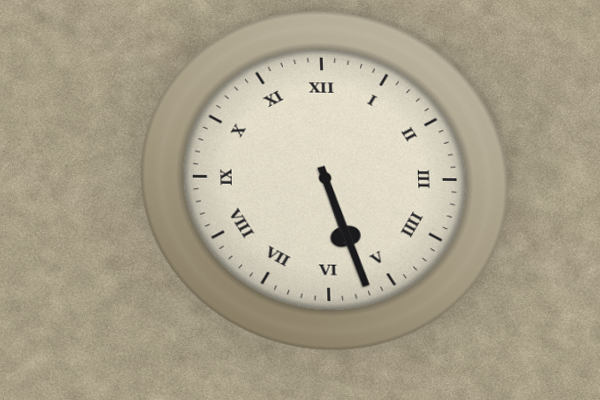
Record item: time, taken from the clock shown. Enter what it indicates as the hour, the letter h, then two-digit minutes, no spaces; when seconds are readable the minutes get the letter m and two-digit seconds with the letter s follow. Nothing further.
5h27
